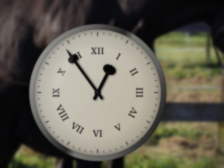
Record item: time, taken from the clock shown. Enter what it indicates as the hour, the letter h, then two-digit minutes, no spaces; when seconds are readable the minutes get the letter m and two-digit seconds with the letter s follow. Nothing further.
12h54
